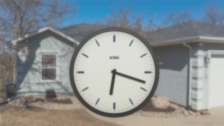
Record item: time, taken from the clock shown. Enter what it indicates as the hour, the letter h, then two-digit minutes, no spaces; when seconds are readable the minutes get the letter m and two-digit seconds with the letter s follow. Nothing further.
6h18
